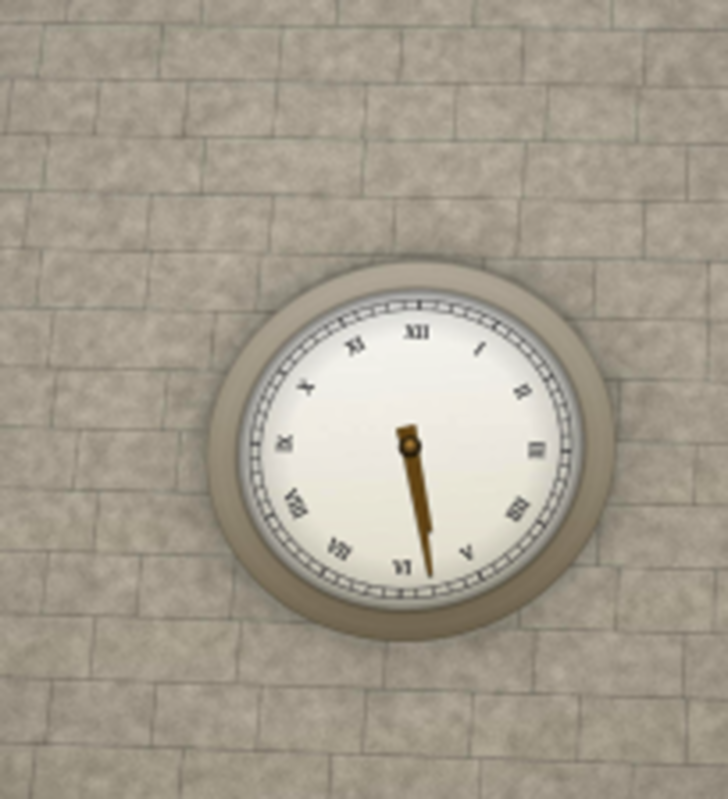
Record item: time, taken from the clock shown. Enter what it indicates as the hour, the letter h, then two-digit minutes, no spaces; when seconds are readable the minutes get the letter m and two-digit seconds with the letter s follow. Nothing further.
5h28
